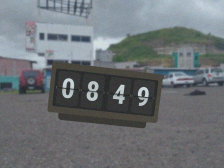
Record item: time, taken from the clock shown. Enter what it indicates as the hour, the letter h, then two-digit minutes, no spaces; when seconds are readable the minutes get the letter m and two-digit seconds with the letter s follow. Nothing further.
8h49
